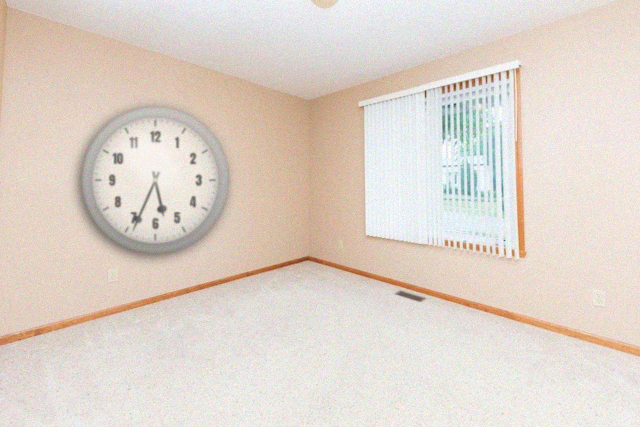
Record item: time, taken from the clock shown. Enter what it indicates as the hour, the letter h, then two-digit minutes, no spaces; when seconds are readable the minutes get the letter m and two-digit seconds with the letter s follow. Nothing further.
5h34
